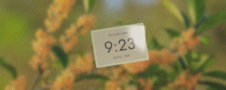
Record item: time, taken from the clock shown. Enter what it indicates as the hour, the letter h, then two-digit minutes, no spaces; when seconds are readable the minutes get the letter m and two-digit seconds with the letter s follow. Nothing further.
9h23
